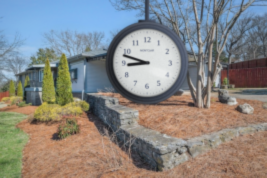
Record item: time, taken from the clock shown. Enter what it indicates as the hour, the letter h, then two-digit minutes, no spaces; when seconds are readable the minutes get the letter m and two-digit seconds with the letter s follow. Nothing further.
8h48
